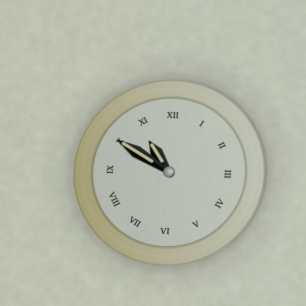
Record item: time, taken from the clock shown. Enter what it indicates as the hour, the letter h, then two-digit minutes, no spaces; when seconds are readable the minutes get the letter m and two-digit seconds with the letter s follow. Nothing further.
10h50
